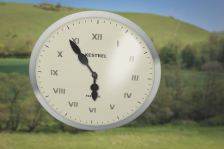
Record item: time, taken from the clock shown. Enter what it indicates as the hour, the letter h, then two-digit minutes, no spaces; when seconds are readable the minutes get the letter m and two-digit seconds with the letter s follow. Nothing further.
5h54
